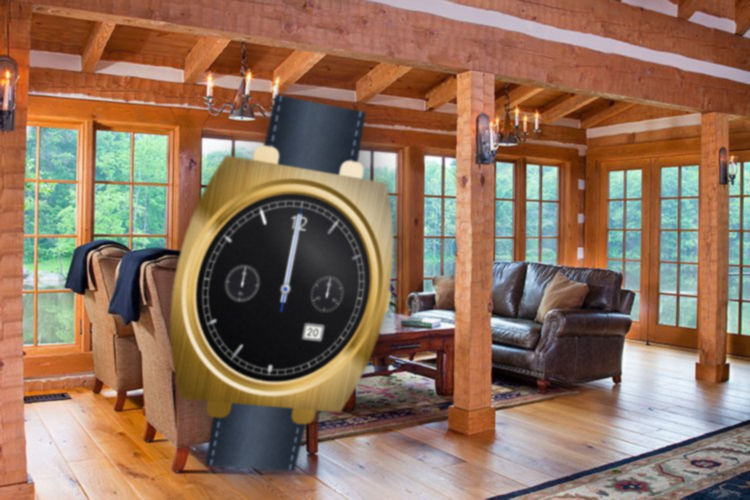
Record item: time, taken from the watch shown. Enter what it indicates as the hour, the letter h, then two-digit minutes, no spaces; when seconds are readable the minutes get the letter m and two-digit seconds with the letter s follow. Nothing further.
12h00
